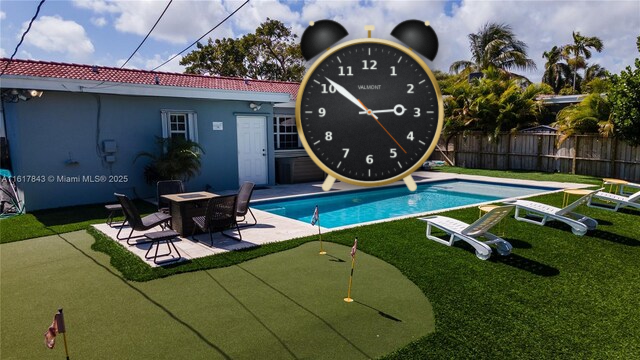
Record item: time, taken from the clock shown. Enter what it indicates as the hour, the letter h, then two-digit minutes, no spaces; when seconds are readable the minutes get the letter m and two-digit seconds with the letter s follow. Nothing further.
2h51m23s
